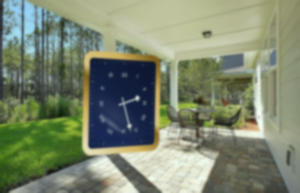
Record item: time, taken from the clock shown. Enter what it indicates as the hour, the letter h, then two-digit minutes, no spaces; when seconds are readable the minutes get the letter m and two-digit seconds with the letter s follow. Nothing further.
2h27
